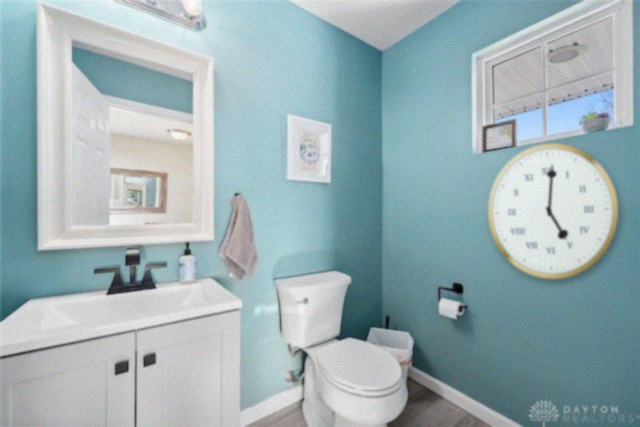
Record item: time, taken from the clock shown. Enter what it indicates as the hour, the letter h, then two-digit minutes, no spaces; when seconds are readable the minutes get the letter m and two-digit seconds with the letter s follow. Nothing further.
5h01
